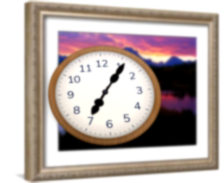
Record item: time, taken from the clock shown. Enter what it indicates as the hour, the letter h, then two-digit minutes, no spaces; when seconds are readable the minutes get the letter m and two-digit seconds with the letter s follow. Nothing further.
7h06
